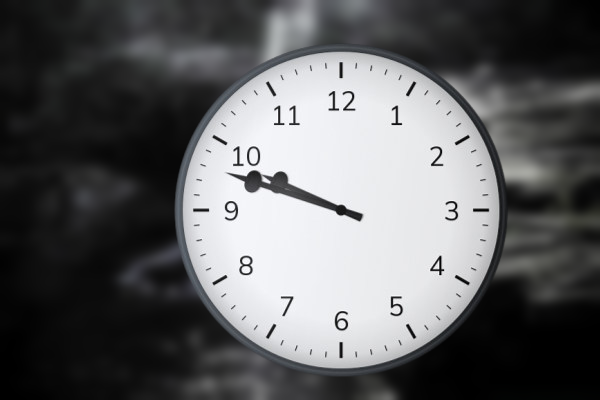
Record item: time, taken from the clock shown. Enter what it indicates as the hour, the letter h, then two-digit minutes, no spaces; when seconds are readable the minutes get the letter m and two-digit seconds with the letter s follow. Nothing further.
9h48
